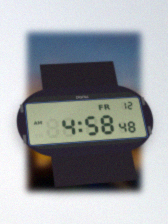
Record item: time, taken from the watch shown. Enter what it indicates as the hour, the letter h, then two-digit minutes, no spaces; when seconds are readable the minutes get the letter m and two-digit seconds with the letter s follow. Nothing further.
4h58m48s
